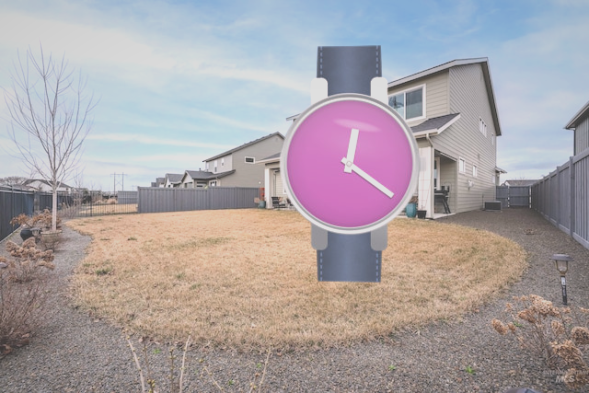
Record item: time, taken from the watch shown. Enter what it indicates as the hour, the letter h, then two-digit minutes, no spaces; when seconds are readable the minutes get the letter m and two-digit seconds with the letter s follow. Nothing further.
12h21
